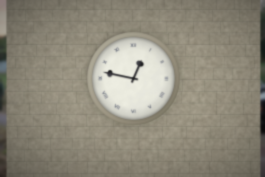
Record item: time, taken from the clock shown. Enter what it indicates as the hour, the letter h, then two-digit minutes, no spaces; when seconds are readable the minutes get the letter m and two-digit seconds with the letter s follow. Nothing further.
12h47
